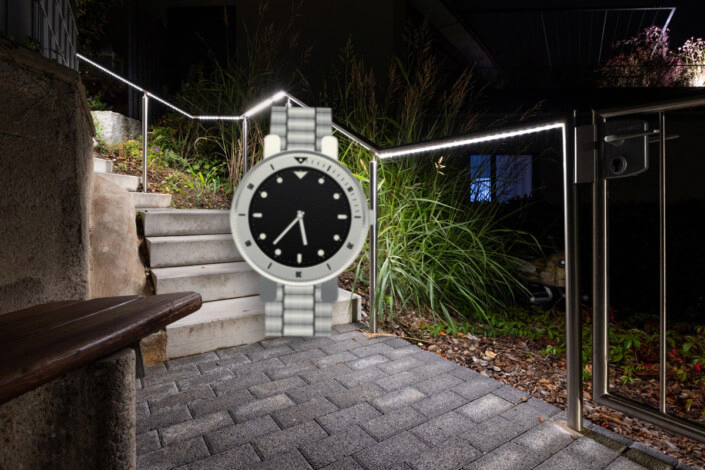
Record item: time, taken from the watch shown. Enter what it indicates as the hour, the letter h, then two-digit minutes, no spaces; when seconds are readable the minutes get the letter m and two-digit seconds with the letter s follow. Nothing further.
5h37
